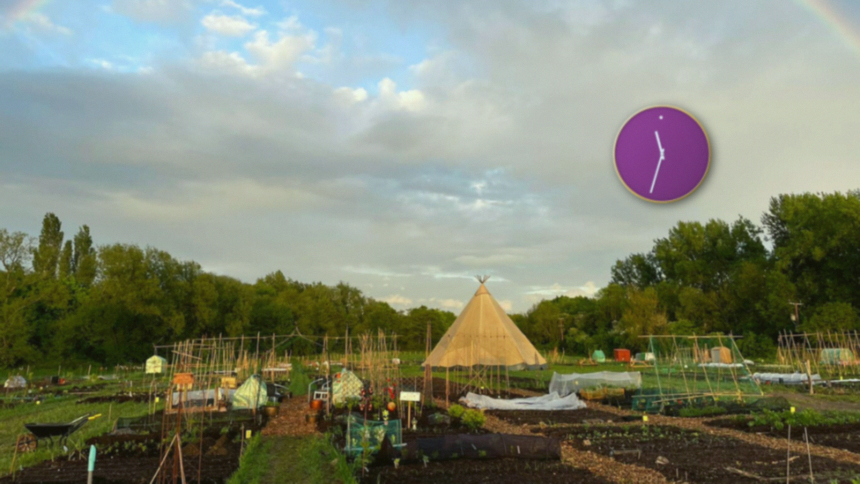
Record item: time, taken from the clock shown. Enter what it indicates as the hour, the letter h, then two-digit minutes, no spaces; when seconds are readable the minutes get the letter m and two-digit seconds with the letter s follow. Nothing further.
11h33
